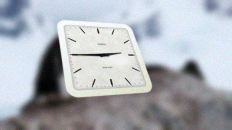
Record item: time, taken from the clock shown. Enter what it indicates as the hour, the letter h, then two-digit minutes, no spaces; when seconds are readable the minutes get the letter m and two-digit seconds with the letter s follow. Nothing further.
2h45
